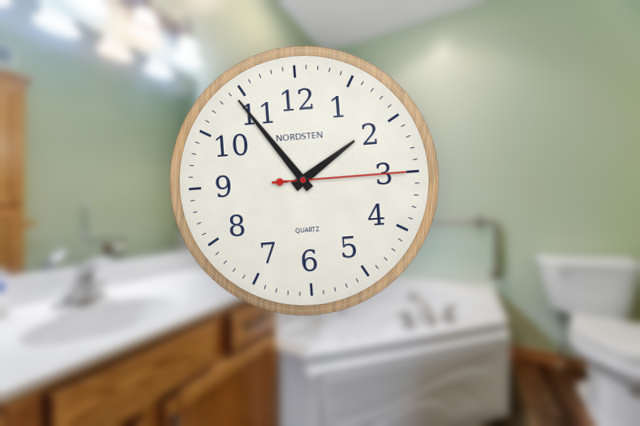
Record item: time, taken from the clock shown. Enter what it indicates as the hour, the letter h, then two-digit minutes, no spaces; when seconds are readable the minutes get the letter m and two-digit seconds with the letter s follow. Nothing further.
1h54m15s
